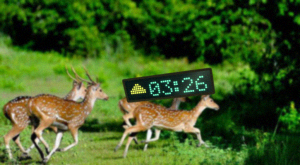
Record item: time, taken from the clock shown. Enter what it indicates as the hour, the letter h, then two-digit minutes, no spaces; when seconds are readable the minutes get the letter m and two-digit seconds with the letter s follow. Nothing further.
3h26
